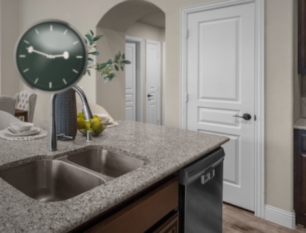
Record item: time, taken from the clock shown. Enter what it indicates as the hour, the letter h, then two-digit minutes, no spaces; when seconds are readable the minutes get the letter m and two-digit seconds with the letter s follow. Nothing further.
2h48
